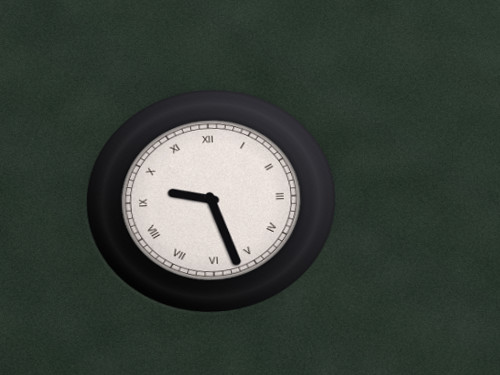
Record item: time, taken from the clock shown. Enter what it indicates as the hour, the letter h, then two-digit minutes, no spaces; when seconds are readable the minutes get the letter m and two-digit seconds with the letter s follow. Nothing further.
9h27
